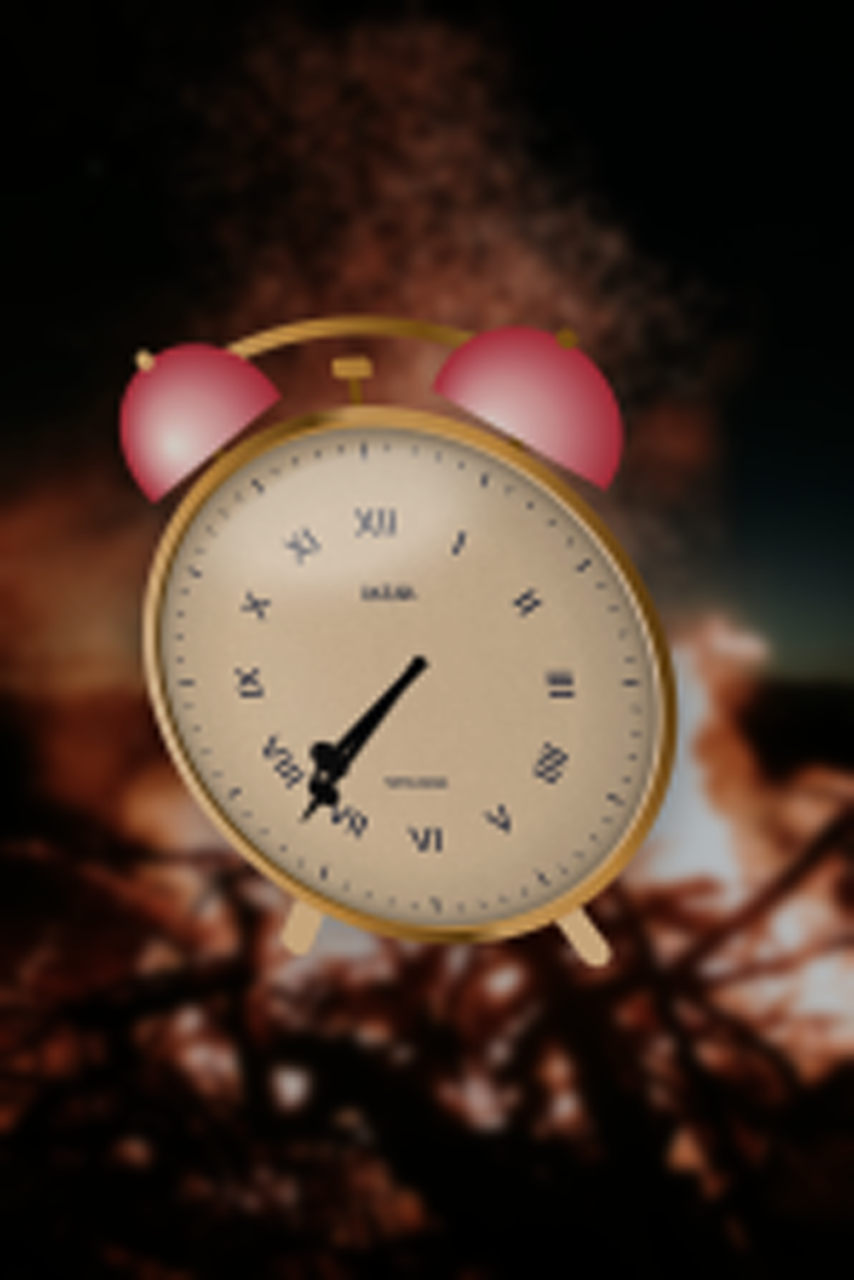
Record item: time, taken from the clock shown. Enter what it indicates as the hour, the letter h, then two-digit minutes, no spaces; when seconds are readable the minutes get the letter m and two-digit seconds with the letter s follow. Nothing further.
7h37
